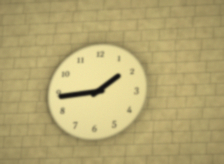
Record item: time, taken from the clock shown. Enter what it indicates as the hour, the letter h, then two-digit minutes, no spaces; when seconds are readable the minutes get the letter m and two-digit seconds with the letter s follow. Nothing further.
1h44
